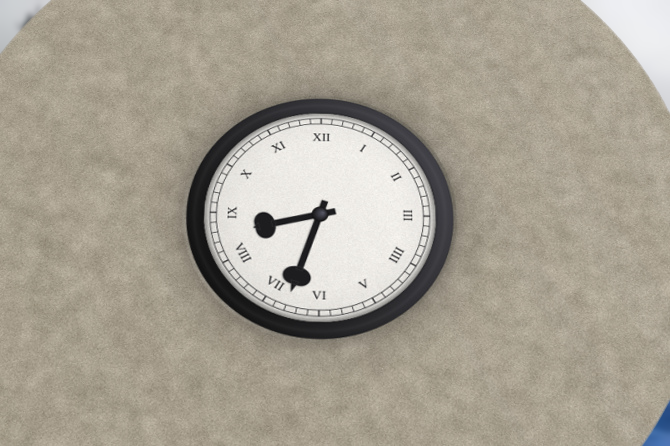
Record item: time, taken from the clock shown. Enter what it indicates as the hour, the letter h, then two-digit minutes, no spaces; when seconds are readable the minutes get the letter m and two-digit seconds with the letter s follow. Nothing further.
8h33
